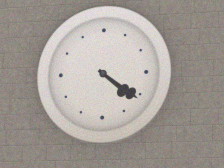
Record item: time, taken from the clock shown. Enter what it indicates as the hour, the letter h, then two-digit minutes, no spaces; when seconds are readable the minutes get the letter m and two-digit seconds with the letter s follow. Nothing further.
4h21
